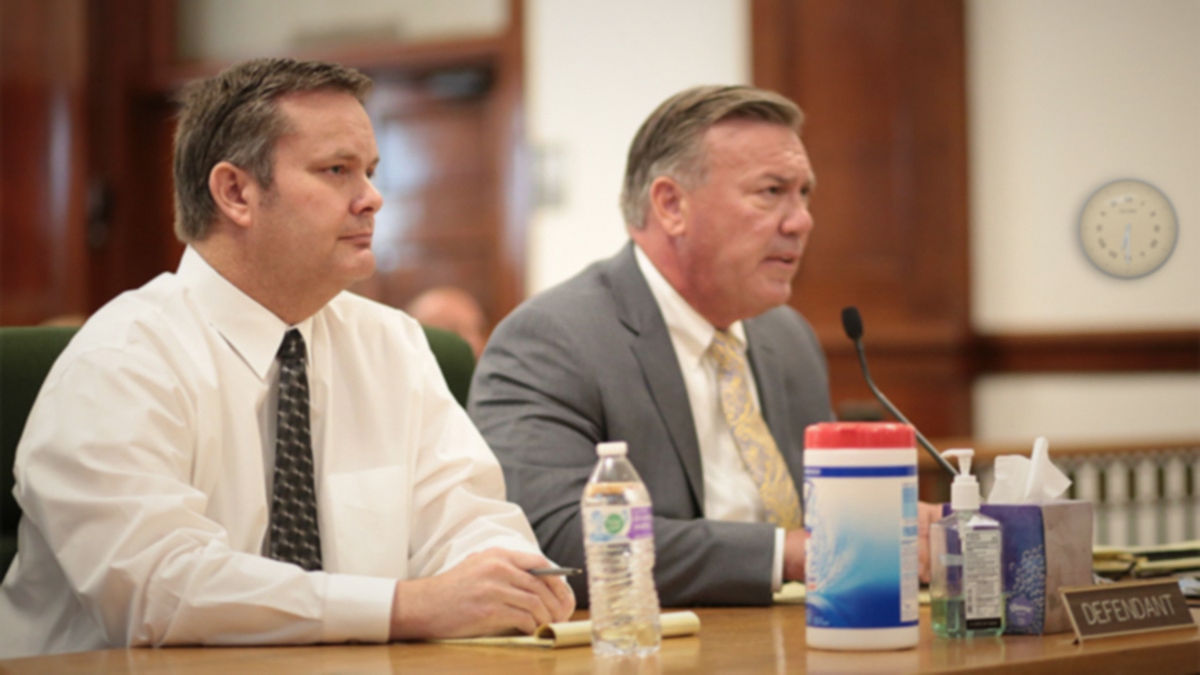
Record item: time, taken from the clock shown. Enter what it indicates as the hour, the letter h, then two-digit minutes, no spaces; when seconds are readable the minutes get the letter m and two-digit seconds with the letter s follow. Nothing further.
6h30
